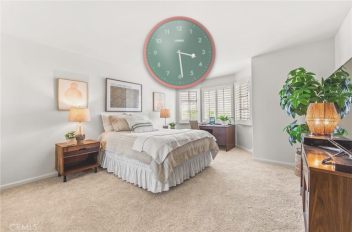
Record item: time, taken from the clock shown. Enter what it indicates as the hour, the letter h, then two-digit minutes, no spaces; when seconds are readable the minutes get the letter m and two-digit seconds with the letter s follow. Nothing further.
3h29
